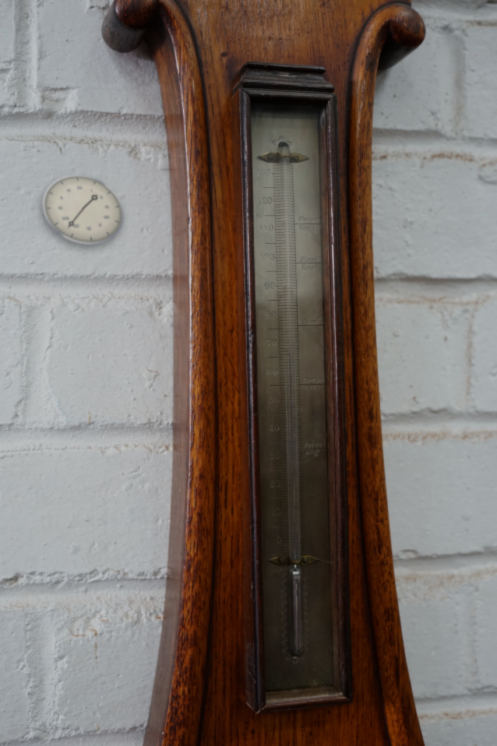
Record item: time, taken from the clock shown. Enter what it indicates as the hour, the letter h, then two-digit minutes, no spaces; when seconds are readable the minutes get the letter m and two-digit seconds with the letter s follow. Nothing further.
1h37
